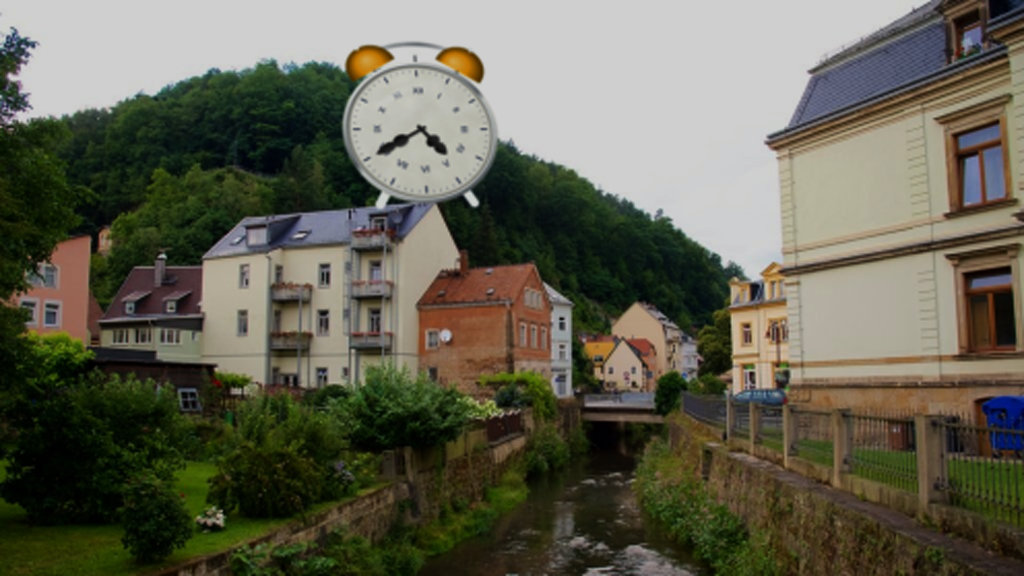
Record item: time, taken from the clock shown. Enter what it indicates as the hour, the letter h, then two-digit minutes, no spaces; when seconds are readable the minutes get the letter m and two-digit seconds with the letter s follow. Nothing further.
4h40
